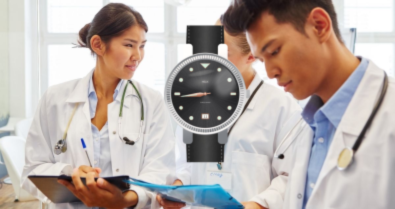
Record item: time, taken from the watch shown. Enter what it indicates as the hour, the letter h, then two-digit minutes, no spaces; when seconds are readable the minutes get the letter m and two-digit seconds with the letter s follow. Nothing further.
8h44
